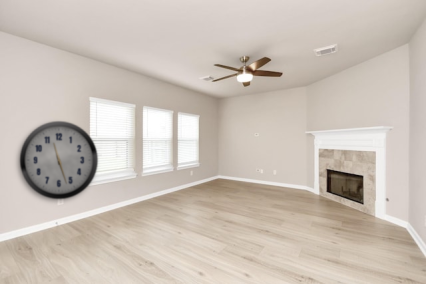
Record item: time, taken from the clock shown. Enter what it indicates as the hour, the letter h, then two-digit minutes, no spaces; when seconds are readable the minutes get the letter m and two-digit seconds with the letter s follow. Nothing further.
11h27
